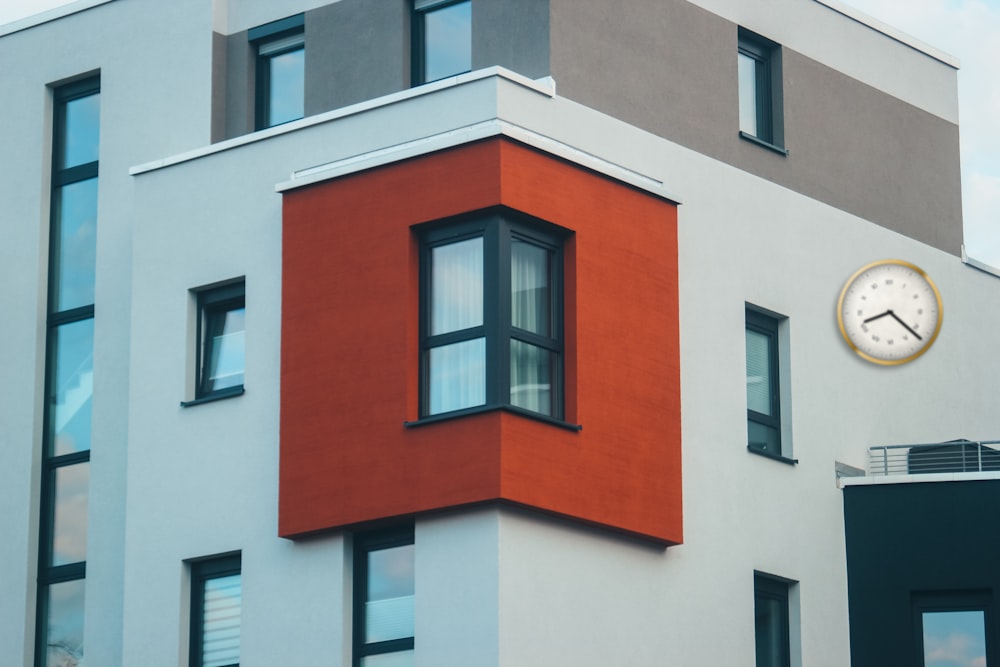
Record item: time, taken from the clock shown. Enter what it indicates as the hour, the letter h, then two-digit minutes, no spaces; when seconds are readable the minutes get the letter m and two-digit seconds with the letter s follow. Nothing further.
8h22
